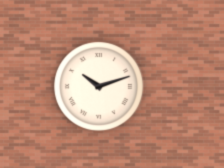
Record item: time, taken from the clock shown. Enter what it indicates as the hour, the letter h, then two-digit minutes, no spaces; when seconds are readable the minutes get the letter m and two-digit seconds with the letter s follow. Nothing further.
10h12
